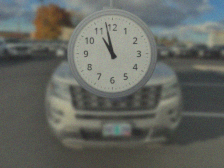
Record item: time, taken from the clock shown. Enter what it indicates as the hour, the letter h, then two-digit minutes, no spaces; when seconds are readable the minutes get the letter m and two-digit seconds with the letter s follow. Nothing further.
10h58
